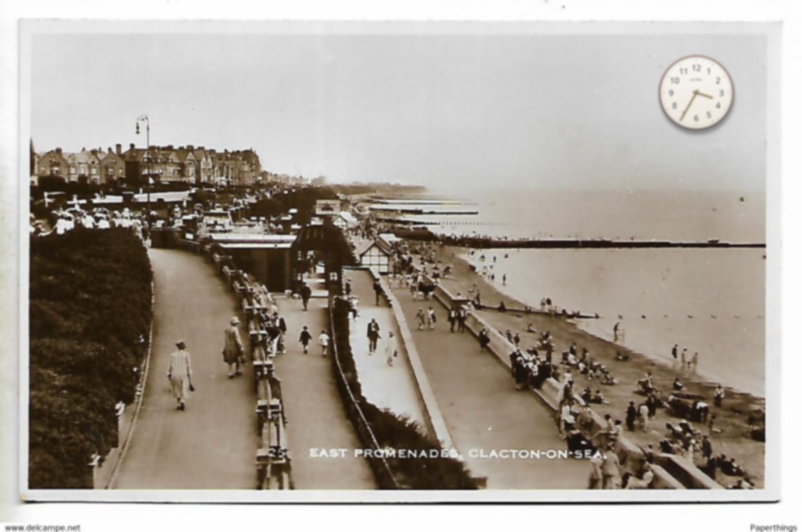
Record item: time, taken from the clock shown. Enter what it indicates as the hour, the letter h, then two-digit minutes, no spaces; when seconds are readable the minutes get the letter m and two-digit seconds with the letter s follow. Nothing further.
3h35
